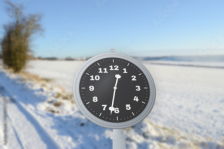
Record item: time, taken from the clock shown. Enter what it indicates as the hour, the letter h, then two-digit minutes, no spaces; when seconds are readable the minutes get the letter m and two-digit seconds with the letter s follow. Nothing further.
12h32
